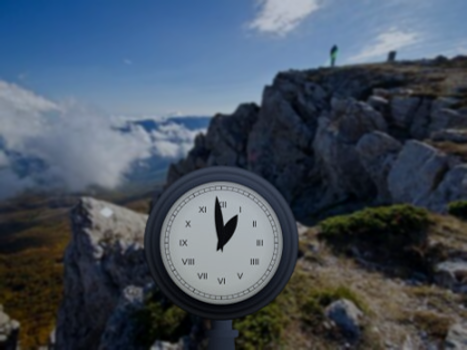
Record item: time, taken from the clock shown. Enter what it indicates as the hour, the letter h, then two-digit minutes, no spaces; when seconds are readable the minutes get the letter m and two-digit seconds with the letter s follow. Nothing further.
12h59
